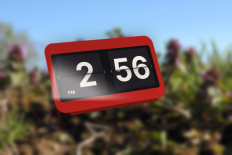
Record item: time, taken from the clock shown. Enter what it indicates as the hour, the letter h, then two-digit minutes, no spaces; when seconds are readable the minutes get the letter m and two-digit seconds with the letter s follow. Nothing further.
2h56
